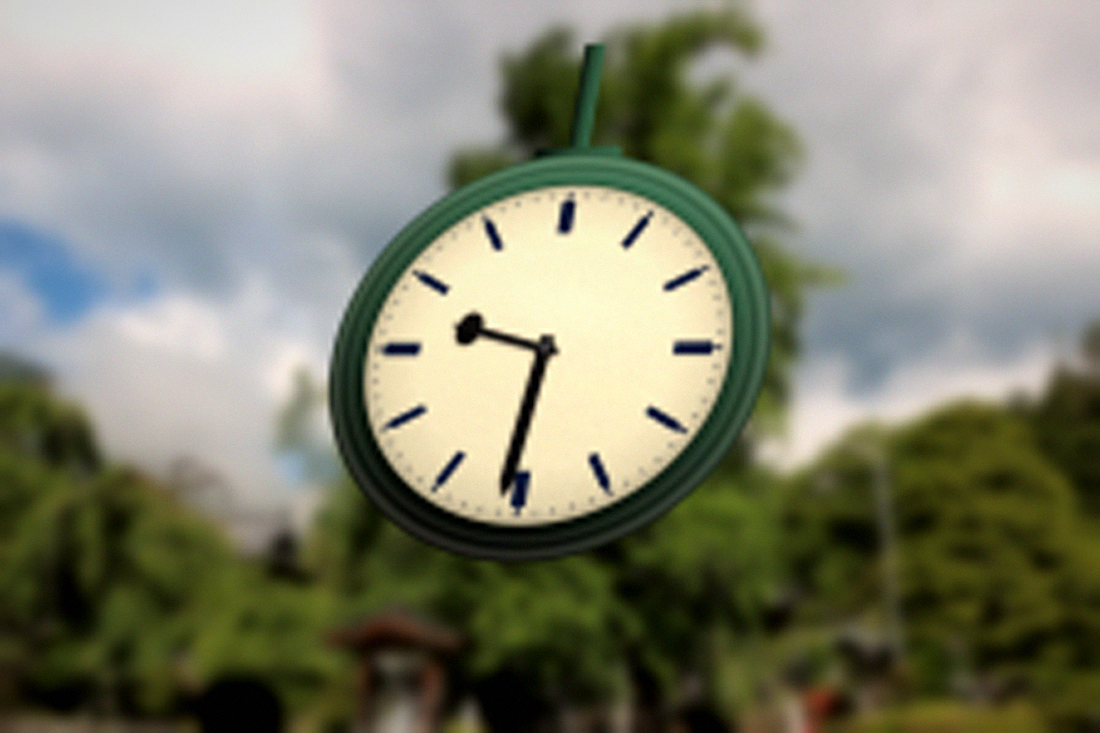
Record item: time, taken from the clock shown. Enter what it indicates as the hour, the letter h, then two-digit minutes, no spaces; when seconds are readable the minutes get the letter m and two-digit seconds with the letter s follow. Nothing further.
9h31
